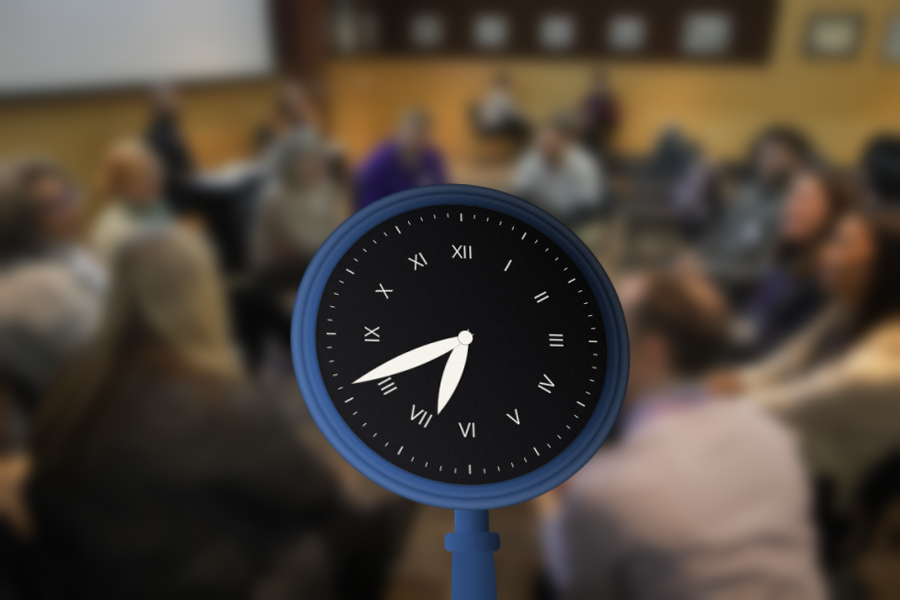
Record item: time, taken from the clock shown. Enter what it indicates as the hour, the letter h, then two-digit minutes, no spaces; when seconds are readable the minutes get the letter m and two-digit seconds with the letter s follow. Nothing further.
6h41
